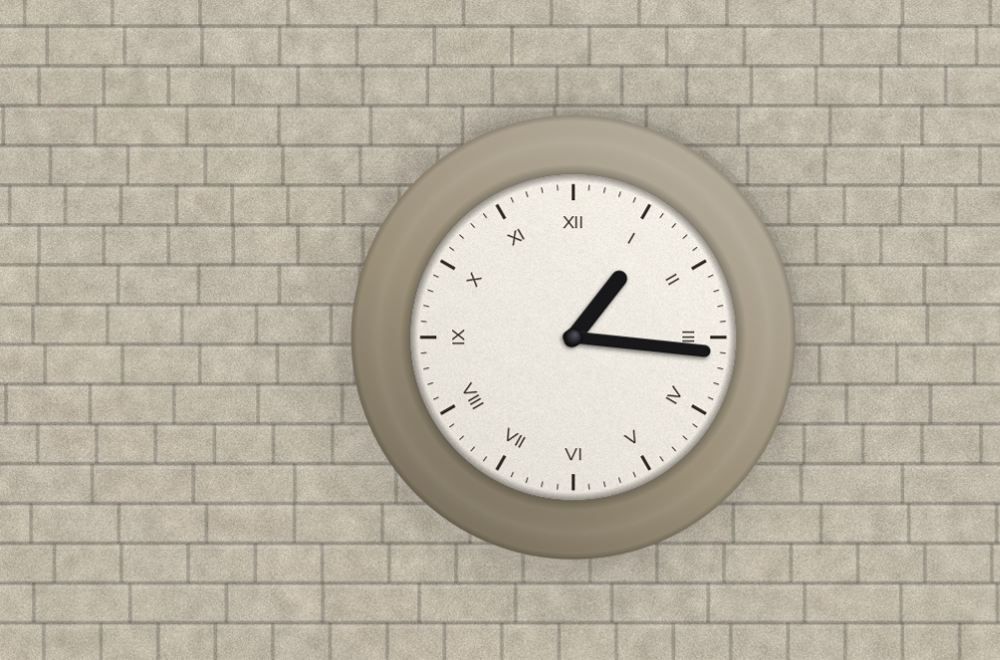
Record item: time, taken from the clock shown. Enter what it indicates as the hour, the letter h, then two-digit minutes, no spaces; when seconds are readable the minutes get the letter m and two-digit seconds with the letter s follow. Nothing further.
1h16
